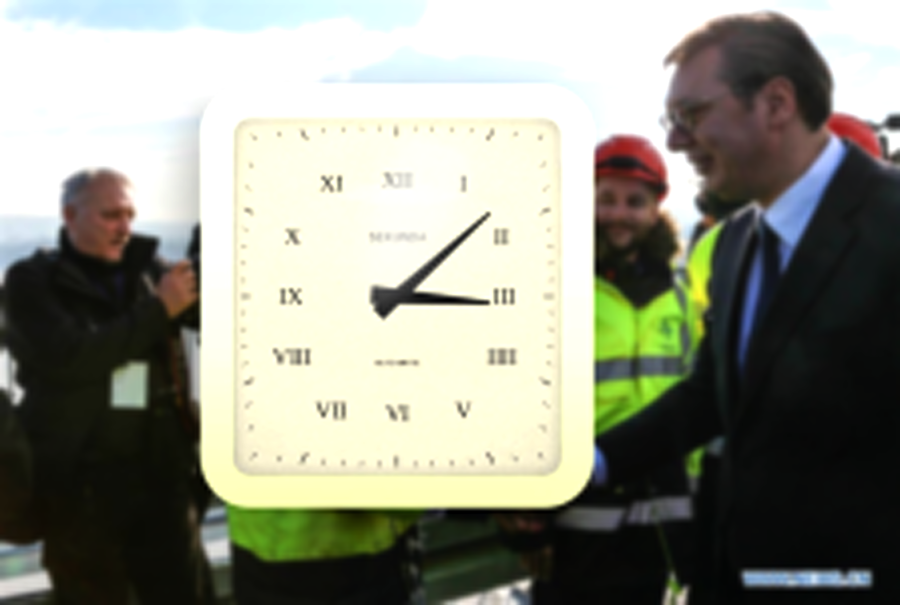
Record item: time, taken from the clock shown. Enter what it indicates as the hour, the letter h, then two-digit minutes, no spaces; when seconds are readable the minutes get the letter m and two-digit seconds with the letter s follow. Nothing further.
3h08
